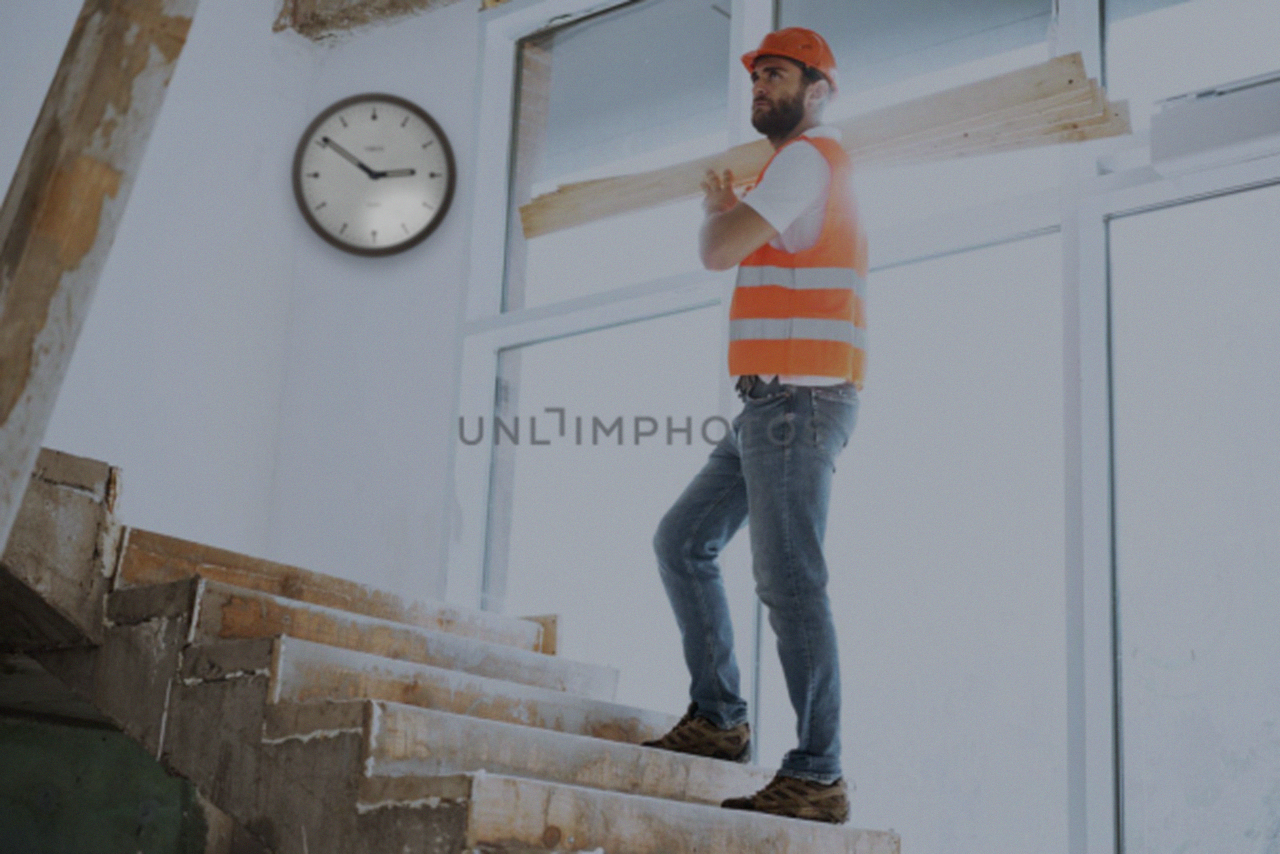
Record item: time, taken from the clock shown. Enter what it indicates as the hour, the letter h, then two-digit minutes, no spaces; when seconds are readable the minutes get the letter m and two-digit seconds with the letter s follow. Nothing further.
2h51
